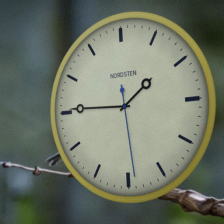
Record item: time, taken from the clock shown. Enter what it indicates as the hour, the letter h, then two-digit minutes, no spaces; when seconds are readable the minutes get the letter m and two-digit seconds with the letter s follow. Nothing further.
1h45m29s
